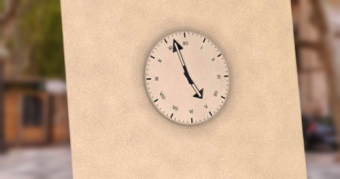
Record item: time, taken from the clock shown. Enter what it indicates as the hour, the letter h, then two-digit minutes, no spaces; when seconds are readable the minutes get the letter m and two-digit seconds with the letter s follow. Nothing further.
4h57
